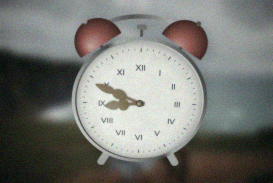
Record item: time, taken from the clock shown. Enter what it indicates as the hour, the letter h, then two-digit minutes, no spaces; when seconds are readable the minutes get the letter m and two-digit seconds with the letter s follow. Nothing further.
8h49
